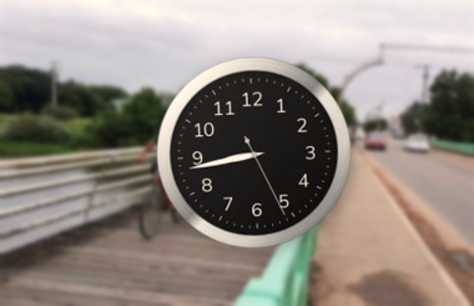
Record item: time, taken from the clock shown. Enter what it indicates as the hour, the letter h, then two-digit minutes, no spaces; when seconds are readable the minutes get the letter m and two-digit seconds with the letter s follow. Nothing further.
8h43m26s
